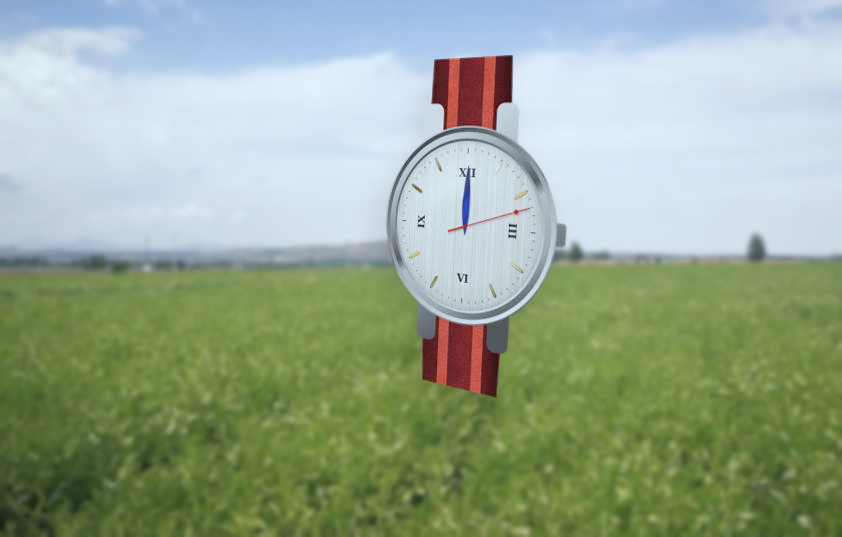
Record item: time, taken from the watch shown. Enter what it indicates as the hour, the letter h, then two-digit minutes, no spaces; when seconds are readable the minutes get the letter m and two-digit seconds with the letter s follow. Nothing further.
12h00m12s
